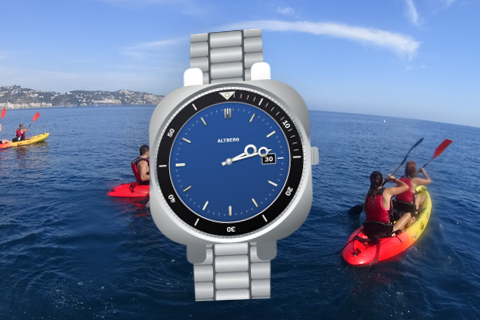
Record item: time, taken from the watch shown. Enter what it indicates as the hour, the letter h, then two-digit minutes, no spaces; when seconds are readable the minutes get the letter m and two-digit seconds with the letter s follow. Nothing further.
2h13
